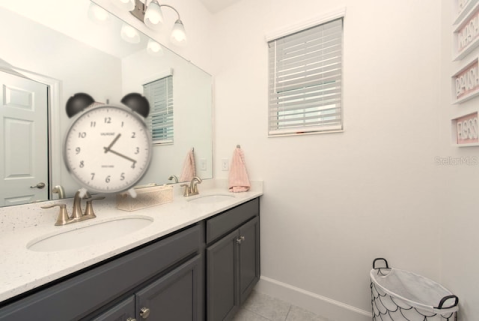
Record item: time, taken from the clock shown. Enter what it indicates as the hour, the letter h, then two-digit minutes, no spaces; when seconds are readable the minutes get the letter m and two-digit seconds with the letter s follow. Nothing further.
1h19
